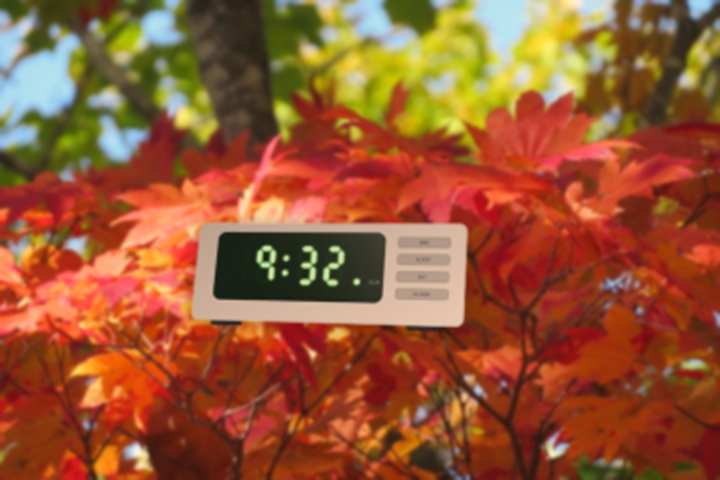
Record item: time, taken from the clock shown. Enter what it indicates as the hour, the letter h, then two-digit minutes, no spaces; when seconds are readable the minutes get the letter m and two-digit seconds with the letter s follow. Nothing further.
9h32
